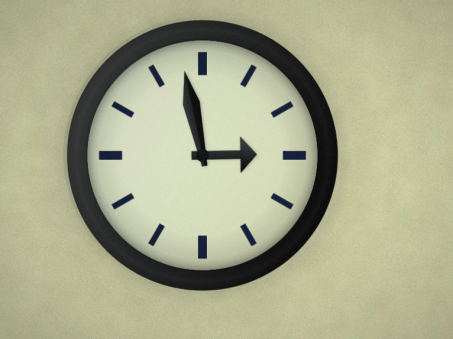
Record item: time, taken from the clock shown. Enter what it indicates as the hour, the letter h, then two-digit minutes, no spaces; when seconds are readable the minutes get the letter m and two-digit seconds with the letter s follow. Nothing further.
2h58
